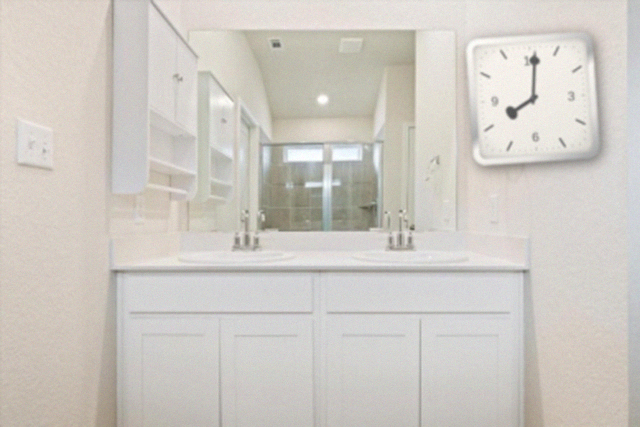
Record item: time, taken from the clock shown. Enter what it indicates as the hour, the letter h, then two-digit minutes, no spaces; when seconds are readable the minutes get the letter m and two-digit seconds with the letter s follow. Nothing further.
8h01
